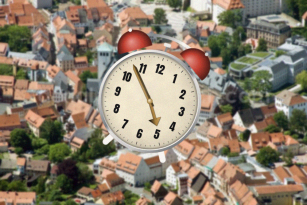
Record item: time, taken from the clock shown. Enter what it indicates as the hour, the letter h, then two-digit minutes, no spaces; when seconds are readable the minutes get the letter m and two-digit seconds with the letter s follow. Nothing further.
4h53
